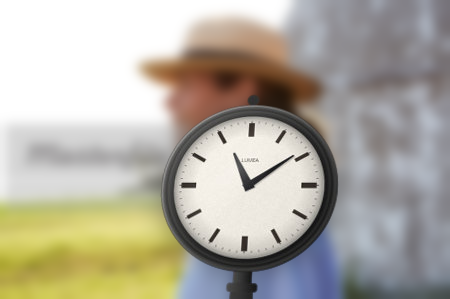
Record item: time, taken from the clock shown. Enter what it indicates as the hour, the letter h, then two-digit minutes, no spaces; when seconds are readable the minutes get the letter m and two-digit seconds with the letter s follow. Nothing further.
11h09
